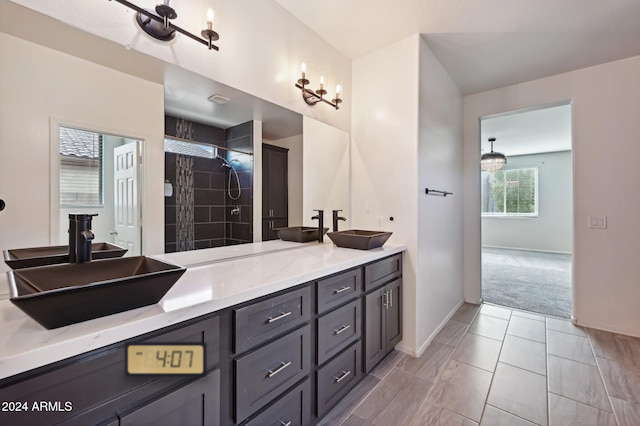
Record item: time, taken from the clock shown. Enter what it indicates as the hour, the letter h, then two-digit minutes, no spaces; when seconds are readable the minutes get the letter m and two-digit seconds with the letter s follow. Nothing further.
4h07
